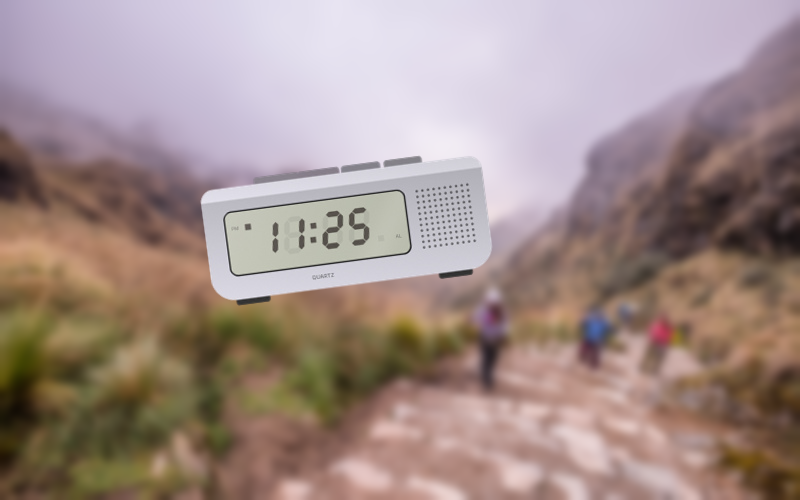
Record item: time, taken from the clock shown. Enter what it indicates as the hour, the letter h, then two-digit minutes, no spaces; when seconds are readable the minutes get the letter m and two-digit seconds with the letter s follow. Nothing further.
11h25
